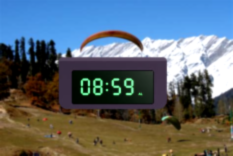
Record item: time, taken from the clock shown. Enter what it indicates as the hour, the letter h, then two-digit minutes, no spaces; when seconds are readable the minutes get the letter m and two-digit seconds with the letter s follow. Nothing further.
8h59
